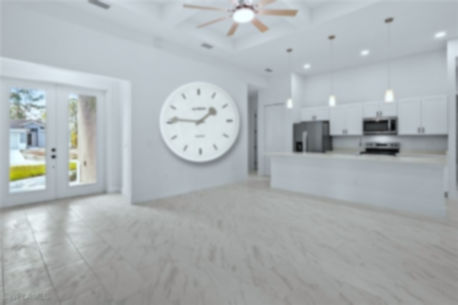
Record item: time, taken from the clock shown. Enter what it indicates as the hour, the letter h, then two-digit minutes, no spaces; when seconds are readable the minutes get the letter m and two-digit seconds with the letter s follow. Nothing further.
1h46
